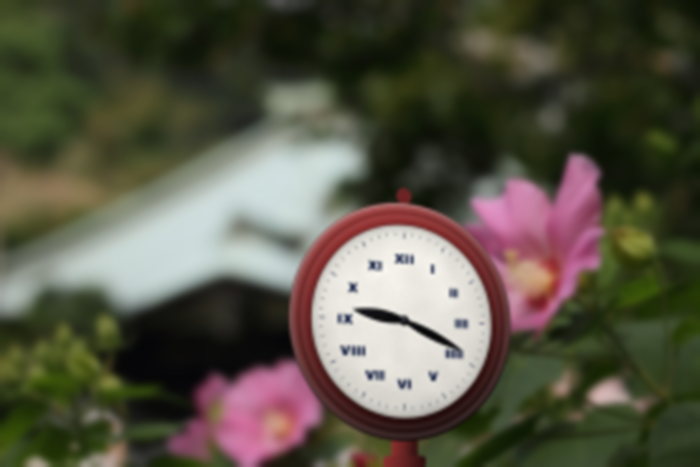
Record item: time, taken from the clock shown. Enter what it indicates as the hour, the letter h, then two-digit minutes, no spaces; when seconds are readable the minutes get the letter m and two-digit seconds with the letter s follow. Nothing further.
9h19
